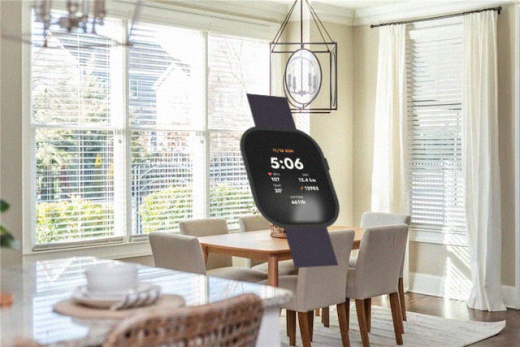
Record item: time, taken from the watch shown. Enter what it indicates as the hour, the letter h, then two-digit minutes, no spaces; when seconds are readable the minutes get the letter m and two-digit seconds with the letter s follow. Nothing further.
5h06
